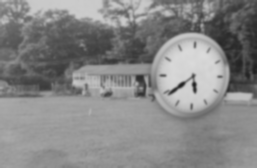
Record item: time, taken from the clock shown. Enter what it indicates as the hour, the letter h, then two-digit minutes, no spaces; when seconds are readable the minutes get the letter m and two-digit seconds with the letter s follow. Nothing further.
5h39
